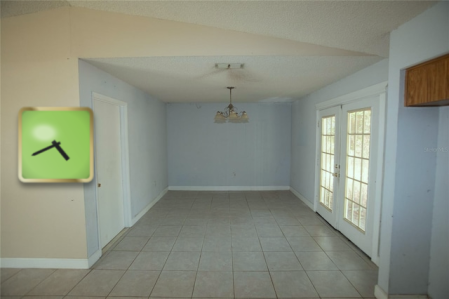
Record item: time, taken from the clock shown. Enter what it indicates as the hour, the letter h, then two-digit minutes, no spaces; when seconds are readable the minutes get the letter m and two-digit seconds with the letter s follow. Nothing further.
4h41
